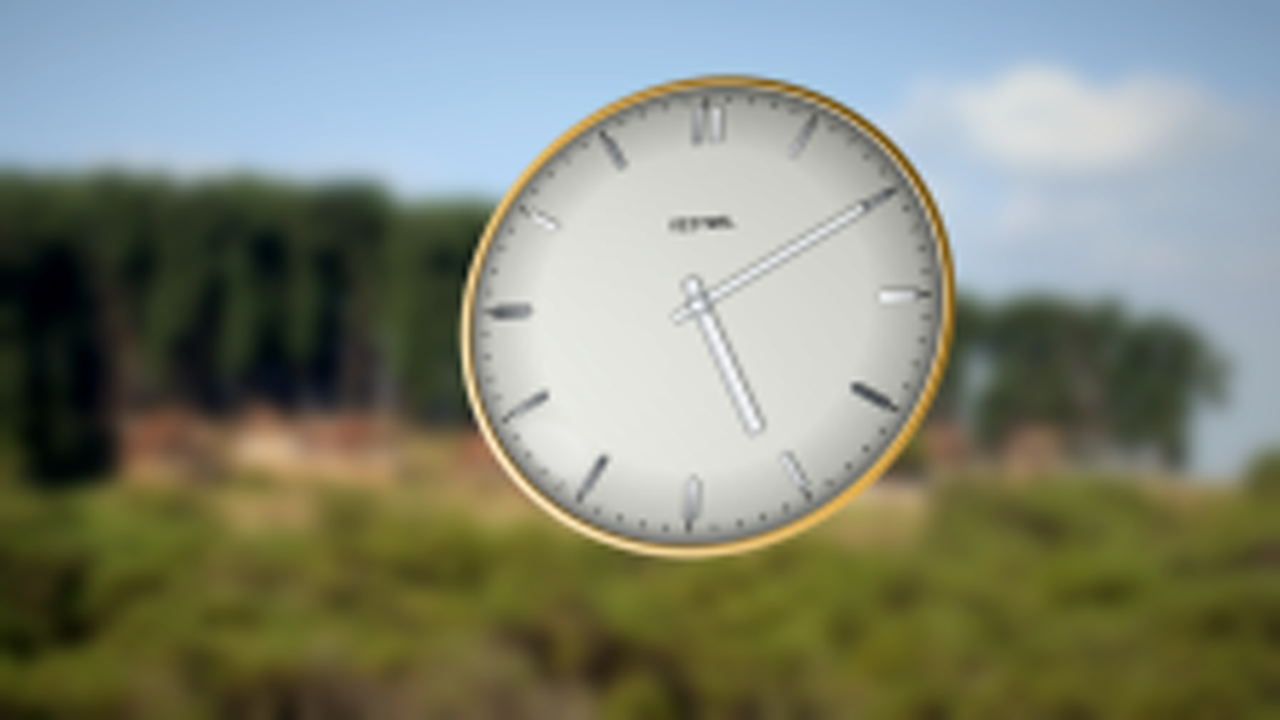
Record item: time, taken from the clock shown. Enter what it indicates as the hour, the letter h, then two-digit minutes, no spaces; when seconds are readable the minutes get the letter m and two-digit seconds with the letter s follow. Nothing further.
5h10
